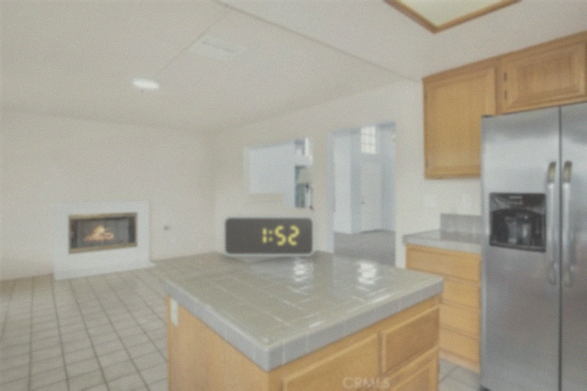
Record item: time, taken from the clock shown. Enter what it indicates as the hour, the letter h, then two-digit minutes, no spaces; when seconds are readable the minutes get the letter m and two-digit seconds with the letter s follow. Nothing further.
1h52
